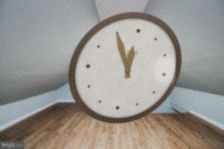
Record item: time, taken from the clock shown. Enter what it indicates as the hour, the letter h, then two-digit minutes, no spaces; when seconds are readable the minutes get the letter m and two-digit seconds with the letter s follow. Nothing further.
11h55
